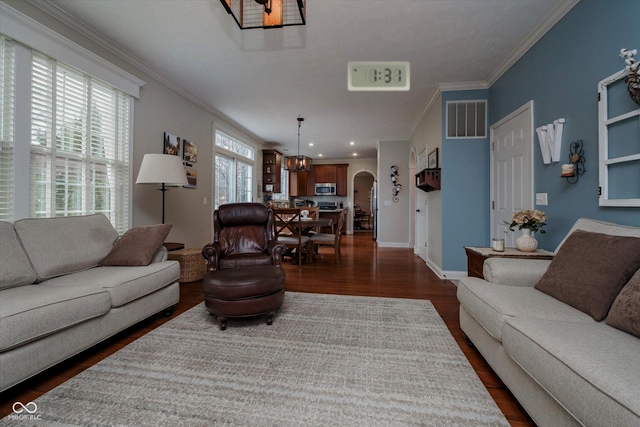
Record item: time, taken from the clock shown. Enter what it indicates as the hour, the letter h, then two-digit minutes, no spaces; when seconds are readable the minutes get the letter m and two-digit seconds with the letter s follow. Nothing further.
1h31
